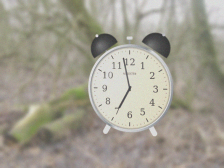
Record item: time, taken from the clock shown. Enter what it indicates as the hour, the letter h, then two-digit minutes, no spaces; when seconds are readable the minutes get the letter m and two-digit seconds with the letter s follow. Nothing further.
6h58
